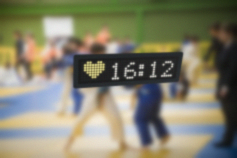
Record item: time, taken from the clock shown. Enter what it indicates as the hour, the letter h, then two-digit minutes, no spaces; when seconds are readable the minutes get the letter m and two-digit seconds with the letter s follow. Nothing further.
16h12
